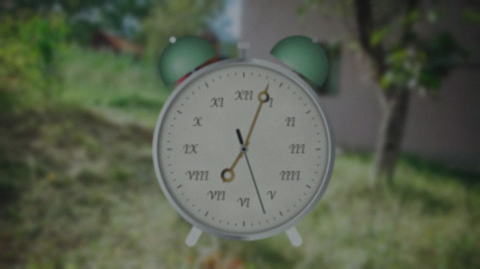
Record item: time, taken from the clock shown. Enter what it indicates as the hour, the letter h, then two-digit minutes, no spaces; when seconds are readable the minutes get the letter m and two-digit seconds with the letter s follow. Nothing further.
7h03m27s
